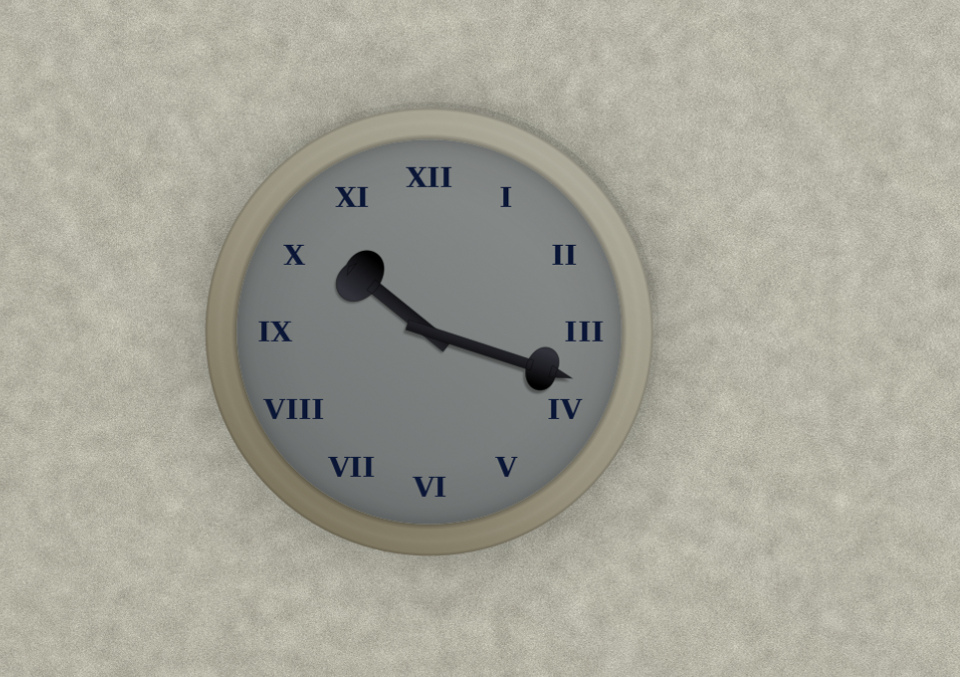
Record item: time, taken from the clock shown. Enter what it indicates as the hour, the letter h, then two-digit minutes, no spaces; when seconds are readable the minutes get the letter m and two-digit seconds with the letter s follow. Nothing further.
10h18
